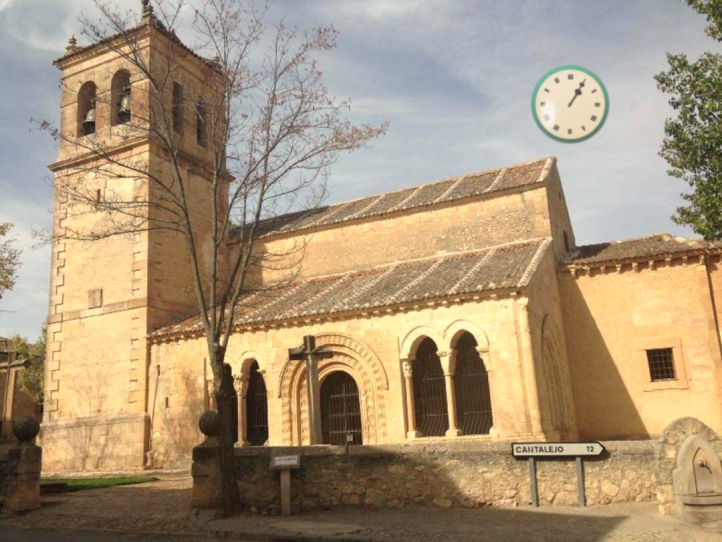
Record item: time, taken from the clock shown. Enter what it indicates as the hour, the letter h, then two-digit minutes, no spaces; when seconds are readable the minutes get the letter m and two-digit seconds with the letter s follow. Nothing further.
1h05
